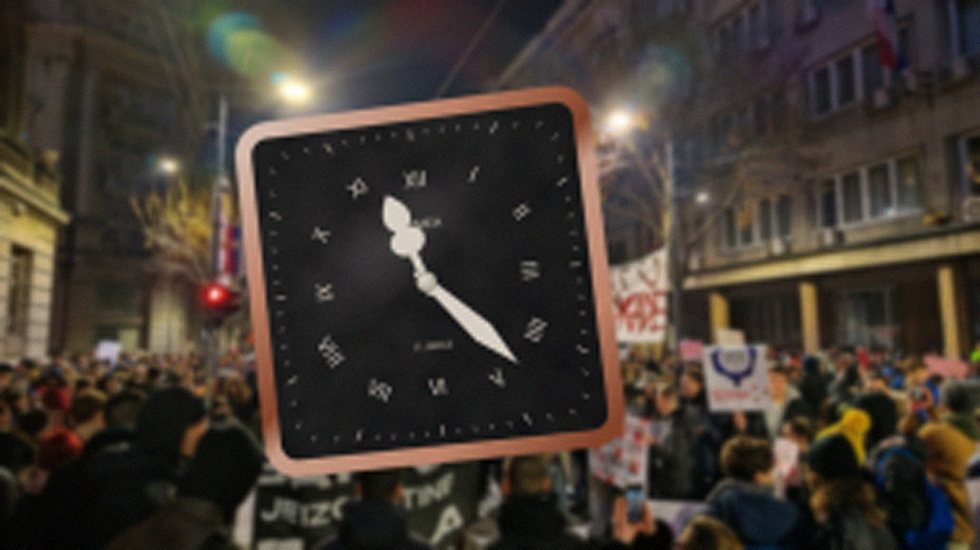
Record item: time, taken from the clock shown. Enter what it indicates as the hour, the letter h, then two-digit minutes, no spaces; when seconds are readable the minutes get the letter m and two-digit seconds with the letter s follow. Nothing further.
11h23
